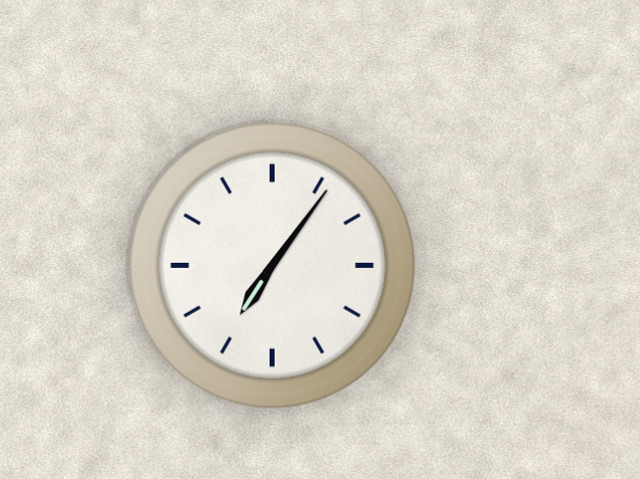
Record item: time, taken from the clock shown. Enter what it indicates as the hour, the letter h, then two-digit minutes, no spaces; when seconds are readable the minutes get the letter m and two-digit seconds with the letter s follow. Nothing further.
7h06
